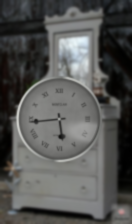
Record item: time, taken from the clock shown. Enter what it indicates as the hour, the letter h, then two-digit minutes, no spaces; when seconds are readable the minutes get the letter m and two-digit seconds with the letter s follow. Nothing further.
5h44
